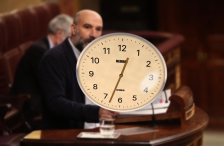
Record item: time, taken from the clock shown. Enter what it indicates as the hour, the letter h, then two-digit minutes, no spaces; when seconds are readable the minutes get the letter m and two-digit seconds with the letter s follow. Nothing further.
12h33
